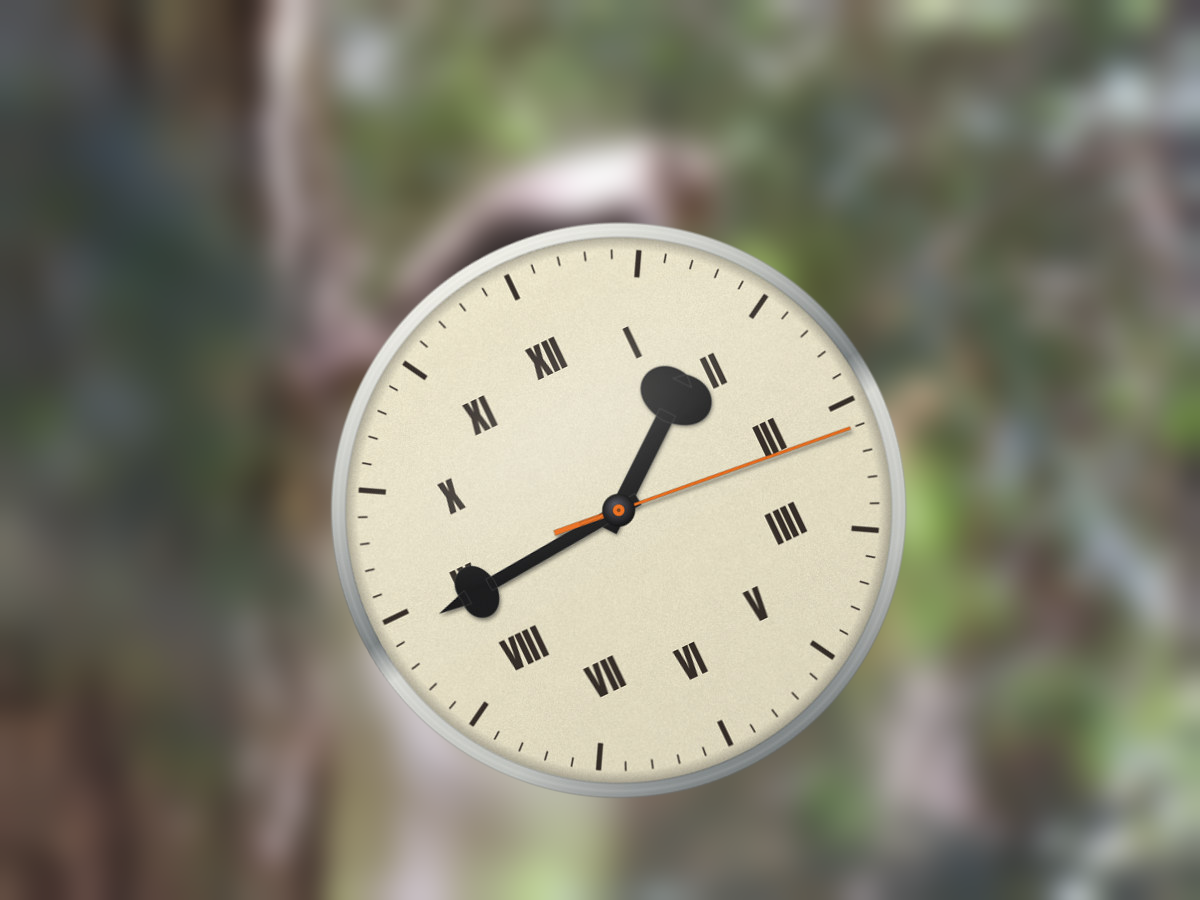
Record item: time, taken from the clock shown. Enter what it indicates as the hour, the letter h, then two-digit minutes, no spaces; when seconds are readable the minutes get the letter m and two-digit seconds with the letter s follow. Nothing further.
1h44m16s
